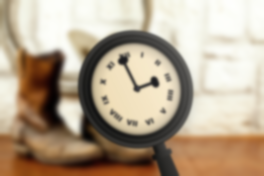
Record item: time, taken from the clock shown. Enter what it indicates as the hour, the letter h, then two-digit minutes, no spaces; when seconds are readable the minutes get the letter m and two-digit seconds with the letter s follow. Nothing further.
2h59
